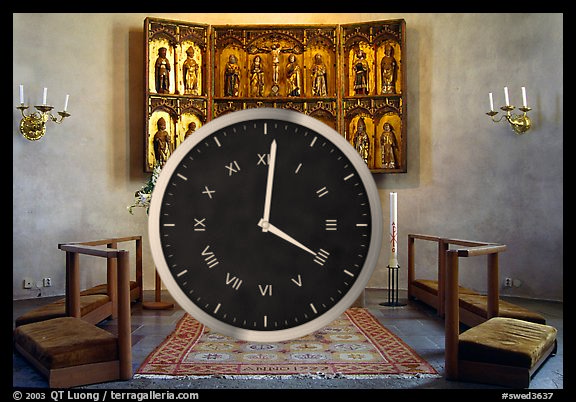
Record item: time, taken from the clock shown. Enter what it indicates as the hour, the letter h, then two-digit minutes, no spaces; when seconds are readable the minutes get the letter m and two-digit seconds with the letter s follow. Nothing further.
4h01
